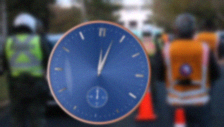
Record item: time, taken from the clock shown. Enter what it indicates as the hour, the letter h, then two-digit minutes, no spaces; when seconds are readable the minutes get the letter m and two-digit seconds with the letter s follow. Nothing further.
12h03
